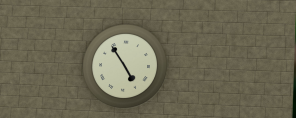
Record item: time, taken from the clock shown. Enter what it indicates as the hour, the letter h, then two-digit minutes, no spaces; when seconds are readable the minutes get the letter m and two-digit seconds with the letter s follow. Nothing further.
4h54
